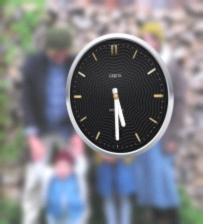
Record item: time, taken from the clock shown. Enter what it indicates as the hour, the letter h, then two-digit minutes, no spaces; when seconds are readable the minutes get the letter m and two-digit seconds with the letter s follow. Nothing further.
5h30
